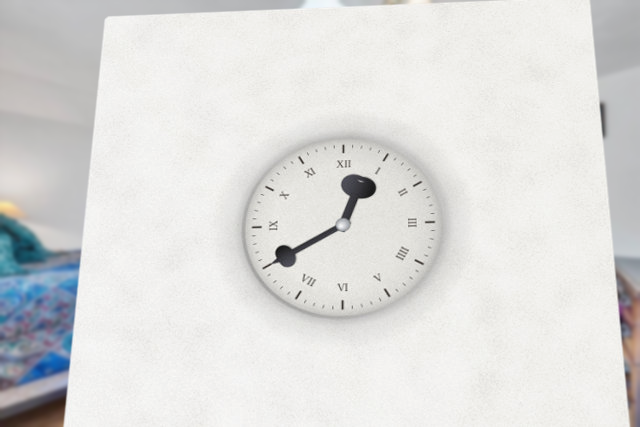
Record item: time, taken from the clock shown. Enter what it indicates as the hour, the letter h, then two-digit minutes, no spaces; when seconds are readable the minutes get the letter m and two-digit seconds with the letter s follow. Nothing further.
12h40
